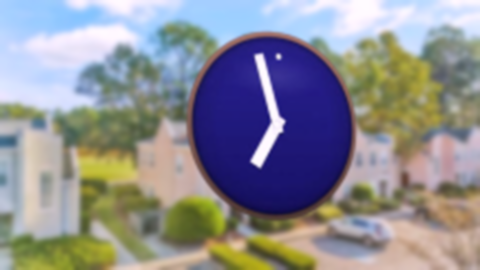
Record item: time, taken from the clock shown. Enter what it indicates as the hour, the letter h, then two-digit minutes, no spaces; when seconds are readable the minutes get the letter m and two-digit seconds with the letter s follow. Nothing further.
6h57
